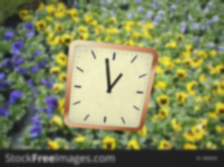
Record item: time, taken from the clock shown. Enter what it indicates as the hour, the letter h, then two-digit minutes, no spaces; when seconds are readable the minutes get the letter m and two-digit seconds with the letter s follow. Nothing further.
12h58
